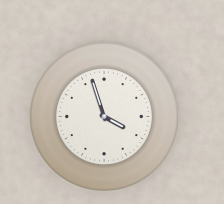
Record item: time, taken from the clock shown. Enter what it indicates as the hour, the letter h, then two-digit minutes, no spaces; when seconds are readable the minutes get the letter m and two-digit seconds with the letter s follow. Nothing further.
3h57
